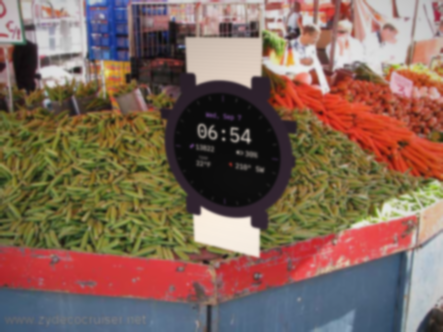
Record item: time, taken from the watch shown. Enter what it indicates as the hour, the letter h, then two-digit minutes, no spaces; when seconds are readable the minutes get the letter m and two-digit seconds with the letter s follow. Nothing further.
6h54
